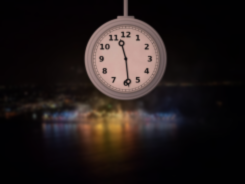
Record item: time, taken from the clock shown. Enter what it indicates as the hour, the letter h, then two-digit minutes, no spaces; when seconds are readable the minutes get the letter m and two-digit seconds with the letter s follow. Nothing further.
11h29
